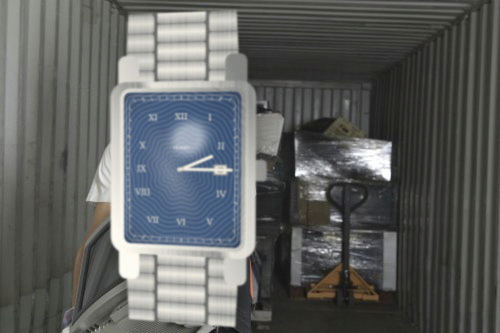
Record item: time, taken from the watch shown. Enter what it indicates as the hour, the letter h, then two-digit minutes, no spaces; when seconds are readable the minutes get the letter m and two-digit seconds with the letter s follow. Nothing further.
2h15
